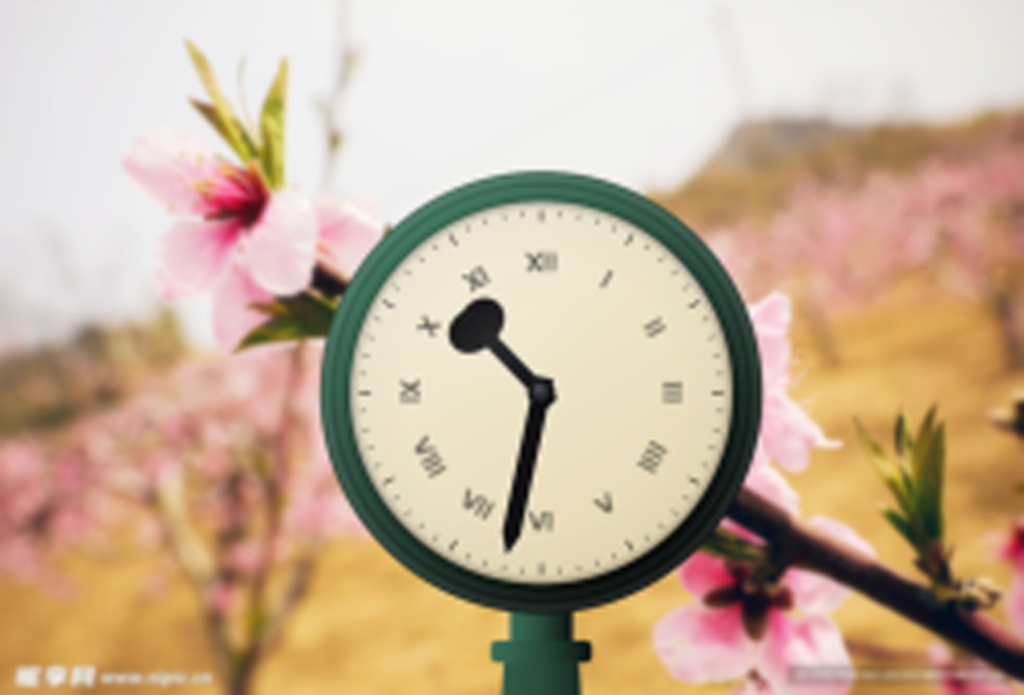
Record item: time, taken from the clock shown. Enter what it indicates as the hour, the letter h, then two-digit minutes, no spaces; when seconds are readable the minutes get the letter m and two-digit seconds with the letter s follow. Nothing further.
10h32
